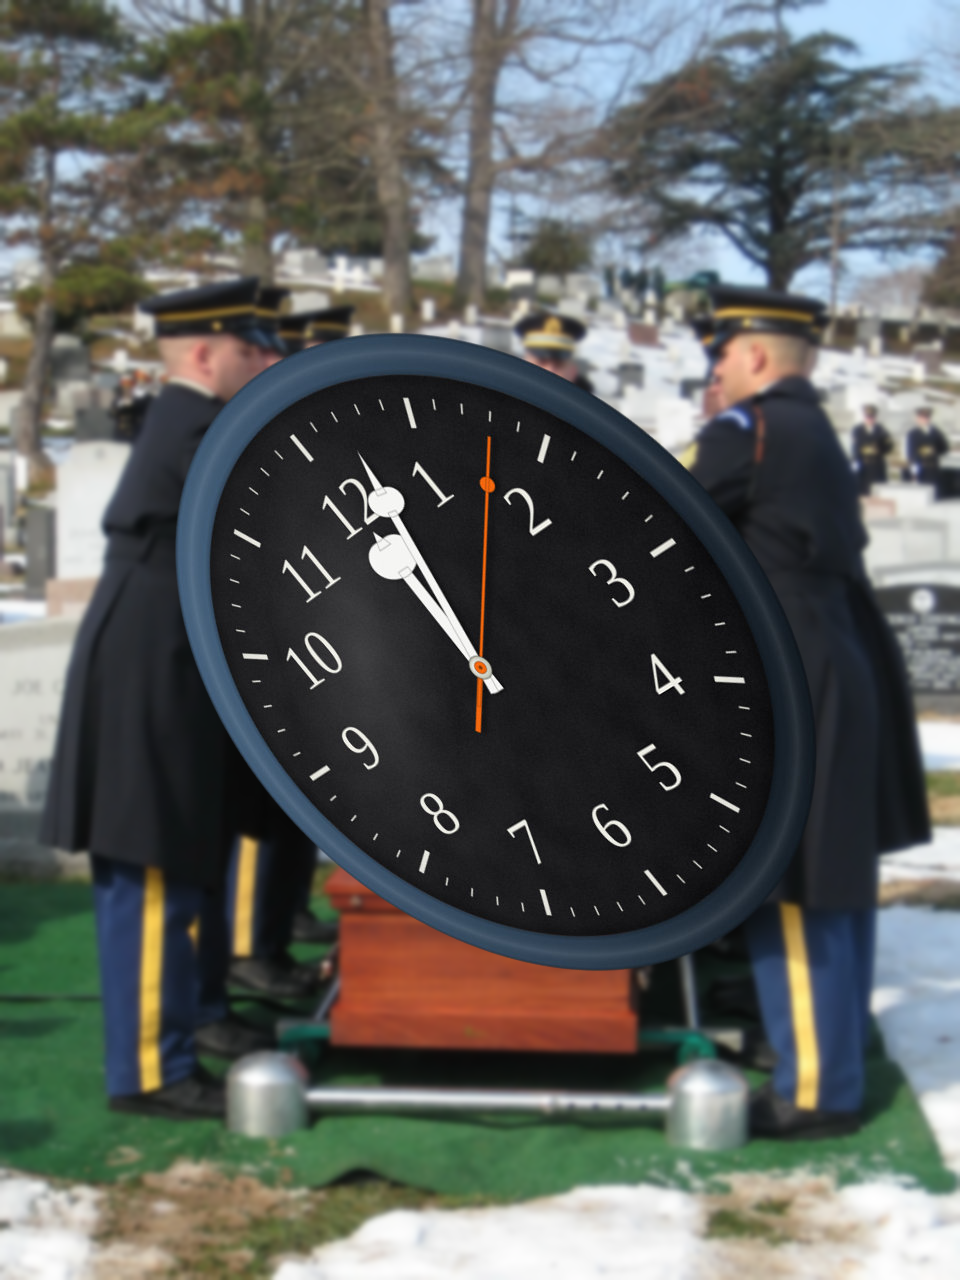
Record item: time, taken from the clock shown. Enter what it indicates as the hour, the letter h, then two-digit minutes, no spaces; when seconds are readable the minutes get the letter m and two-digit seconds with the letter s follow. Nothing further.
12h02m08s
